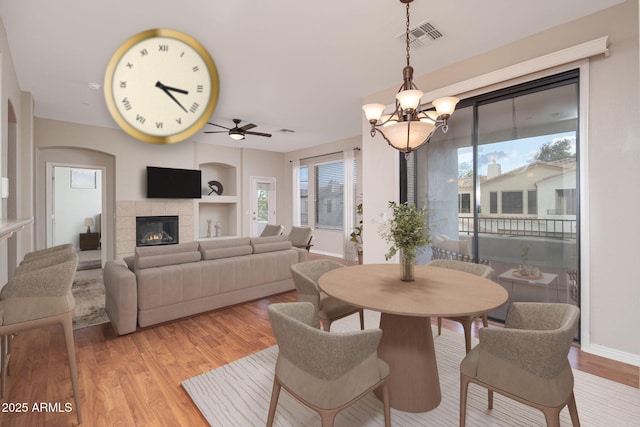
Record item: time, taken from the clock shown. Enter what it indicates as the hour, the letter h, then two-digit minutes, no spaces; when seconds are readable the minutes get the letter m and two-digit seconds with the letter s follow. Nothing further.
3h22
